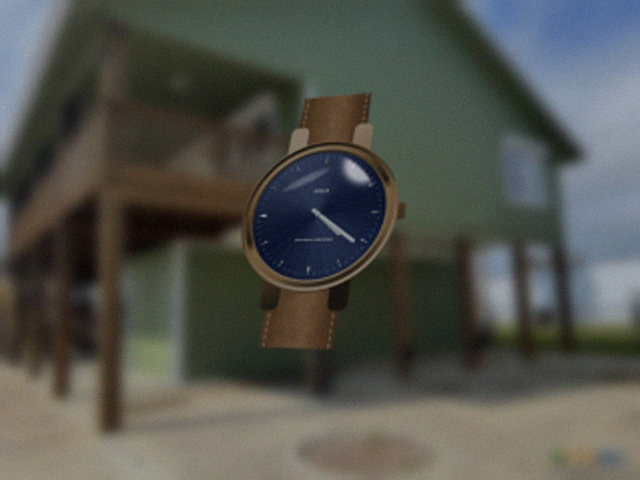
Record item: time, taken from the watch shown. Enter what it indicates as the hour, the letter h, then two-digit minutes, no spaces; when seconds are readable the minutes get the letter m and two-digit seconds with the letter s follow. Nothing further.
4h21
